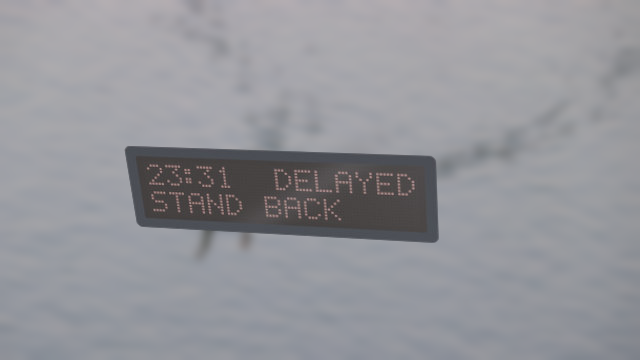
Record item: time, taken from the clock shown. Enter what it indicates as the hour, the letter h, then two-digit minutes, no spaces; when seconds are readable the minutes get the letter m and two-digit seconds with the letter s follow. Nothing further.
23h31
